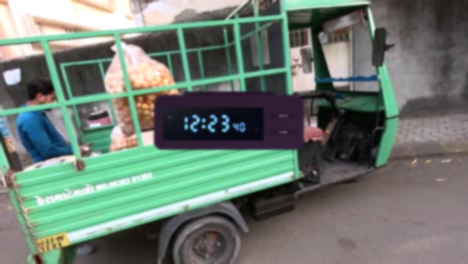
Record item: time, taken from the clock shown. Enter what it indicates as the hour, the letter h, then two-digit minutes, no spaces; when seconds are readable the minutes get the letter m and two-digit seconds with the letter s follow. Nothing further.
12h23
